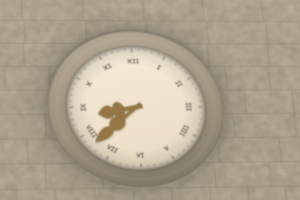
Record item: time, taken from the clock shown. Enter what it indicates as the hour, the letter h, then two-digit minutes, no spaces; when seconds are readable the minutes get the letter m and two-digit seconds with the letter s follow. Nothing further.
8h38
